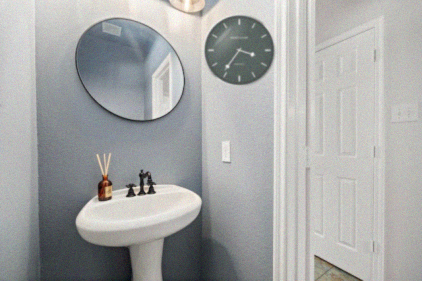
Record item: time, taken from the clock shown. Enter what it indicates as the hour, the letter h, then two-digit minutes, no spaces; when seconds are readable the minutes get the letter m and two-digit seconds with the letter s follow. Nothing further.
3h36
